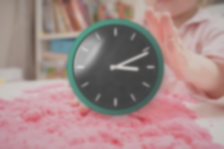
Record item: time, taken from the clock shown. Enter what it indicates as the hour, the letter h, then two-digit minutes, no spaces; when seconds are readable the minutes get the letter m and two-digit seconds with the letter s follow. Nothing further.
3h11
